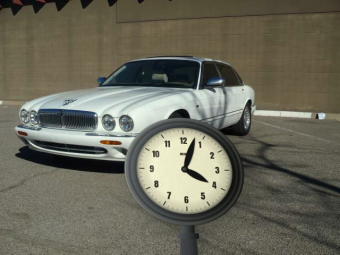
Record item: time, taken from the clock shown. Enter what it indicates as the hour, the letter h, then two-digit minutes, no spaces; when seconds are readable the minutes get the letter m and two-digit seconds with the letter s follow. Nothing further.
4h03
